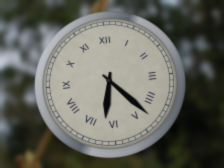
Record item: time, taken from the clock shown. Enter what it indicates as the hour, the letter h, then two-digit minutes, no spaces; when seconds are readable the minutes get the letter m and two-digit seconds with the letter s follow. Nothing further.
6h23
